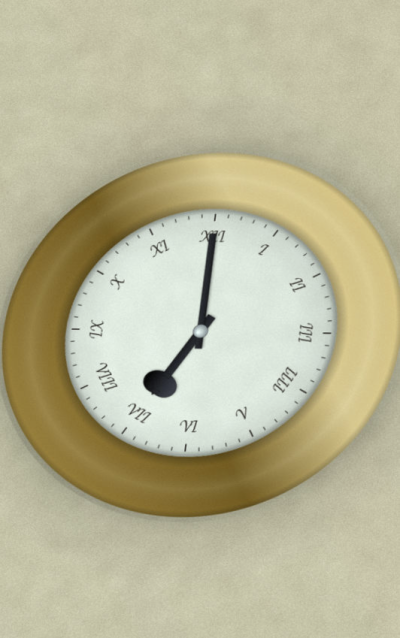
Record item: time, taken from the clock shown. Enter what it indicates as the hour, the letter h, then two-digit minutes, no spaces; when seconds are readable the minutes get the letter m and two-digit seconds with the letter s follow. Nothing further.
7h00
